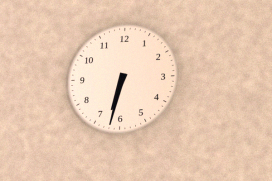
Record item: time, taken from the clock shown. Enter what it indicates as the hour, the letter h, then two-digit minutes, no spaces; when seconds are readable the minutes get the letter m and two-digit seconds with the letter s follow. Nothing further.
6h32
